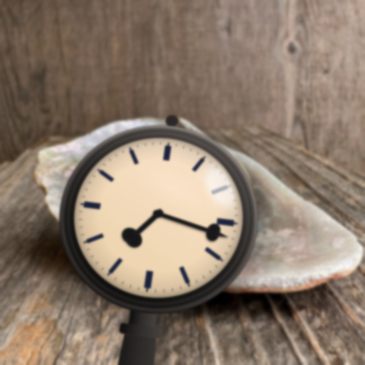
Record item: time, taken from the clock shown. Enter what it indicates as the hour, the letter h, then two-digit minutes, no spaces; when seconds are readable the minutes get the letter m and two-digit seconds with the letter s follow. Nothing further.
7h17
